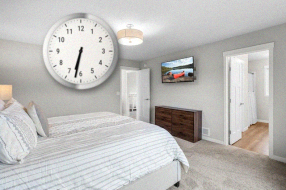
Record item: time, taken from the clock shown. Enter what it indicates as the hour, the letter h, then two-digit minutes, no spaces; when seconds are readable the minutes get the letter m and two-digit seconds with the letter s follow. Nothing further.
6h32
